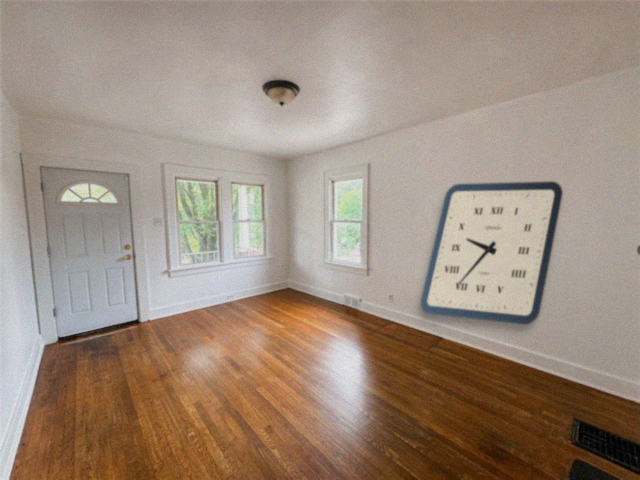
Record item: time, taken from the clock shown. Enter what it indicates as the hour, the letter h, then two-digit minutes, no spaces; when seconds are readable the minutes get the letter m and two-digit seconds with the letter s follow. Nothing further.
9h36
